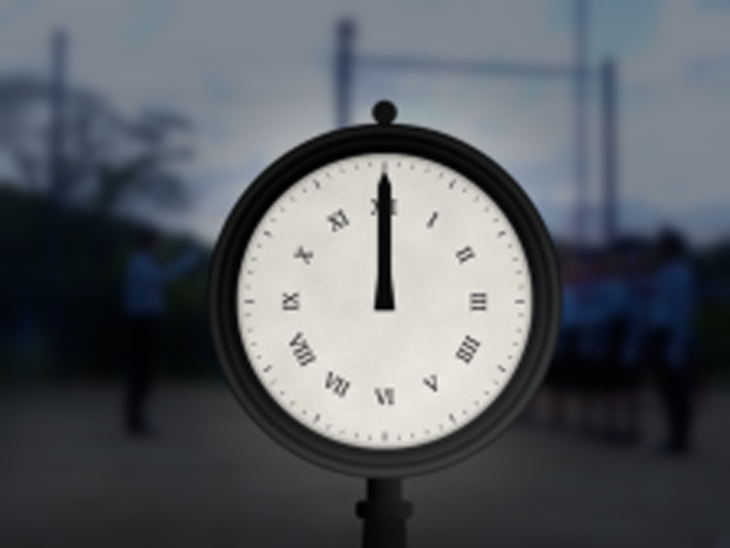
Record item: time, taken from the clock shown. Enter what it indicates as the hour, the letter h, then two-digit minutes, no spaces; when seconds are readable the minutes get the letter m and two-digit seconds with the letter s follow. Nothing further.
12h00
